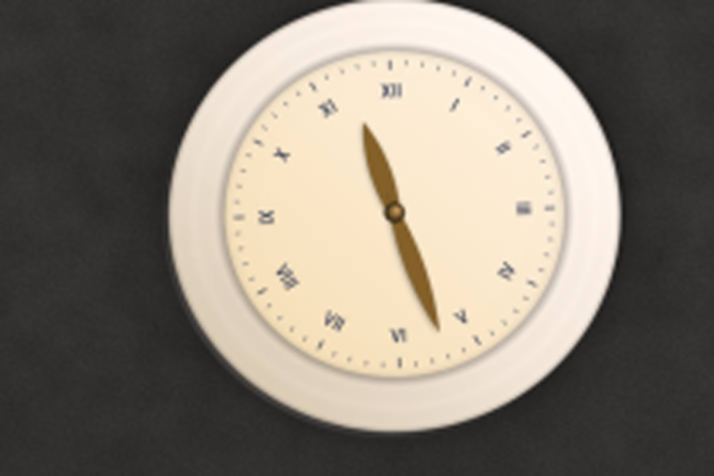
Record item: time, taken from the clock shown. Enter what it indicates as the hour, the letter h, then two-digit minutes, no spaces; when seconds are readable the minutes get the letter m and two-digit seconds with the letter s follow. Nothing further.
11h27
